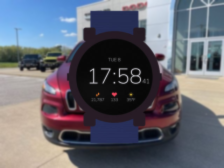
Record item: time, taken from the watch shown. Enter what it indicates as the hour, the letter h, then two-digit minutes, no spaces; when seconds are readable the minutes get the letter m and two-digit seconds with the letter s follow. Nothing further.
17h58
